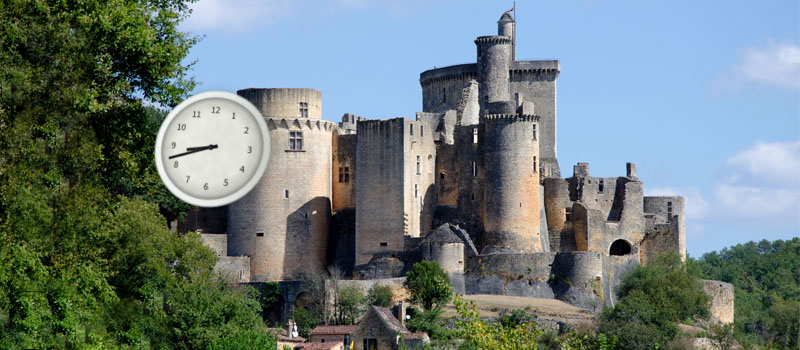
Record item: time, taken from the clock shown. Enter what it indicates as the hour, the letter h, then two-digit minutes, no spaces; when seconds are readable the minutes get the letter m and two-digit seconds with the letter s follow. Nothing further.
8h42
